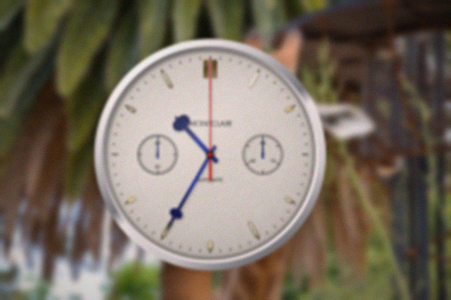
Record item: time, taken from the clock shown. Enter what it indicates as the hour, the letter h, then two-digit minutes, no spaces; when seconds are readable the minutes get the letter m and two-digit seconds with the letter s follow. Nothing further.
10h35
